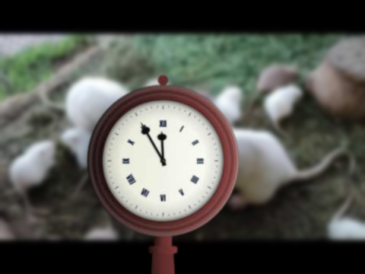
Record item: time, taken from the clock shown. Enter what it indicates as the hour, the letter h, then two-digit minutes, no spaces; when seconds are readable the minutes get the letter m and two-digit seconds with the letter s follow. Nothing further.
11h55
